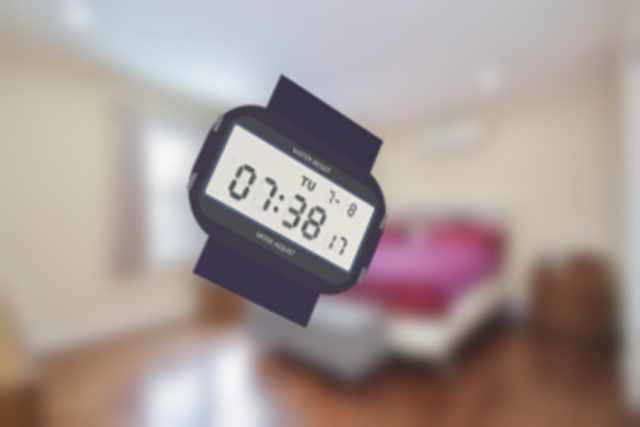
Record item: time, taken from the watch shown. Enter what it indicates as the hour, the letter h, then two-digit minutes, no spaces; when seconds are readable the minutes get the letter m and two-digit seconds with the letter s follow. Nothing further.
7h38m17s
